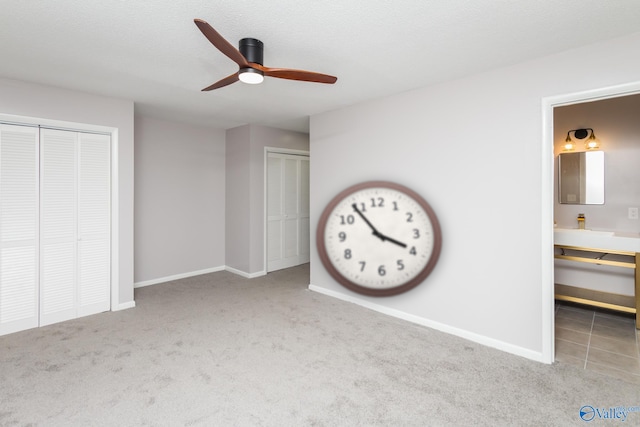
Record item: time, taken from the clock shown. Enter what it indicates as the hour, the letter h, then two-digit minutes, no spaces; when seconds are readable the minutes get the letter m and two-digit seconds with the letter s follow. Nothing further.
3h54
